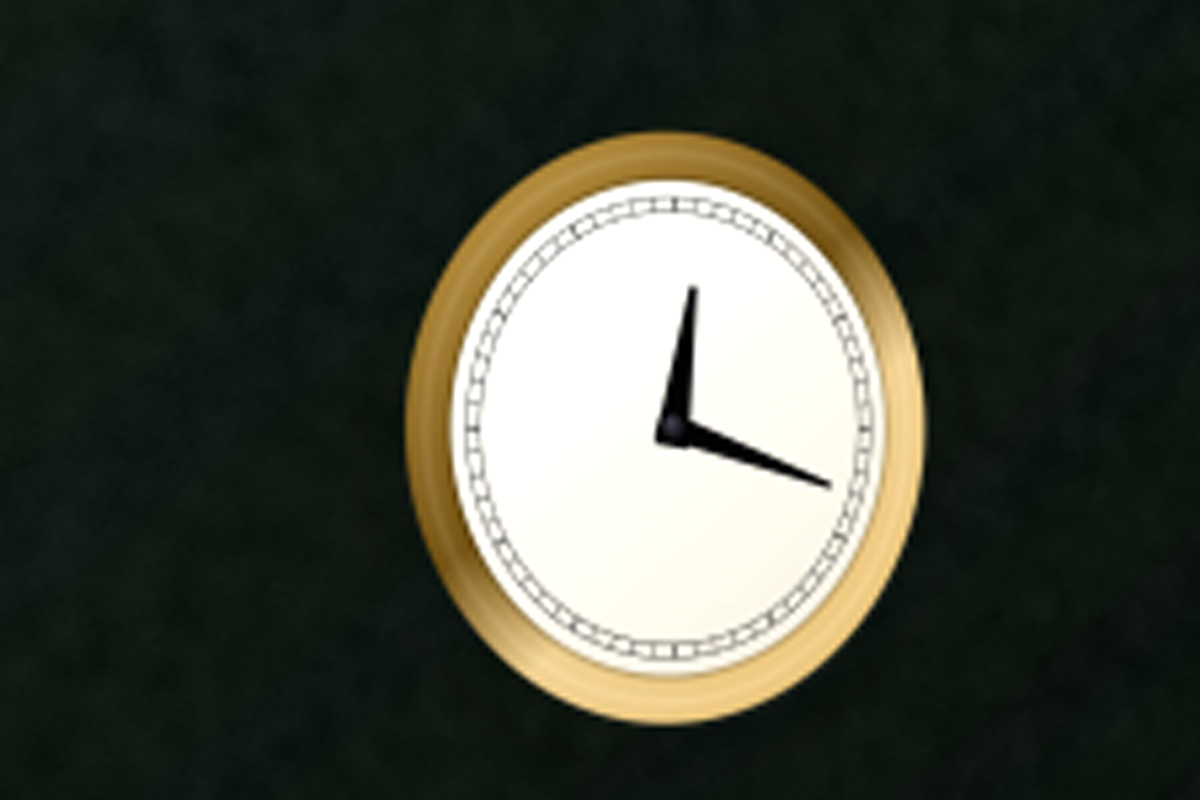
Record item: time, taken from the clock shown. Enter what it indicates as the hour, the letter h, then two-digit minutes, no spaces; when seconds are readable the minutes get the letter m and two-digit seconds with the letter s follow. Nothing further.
12h18
